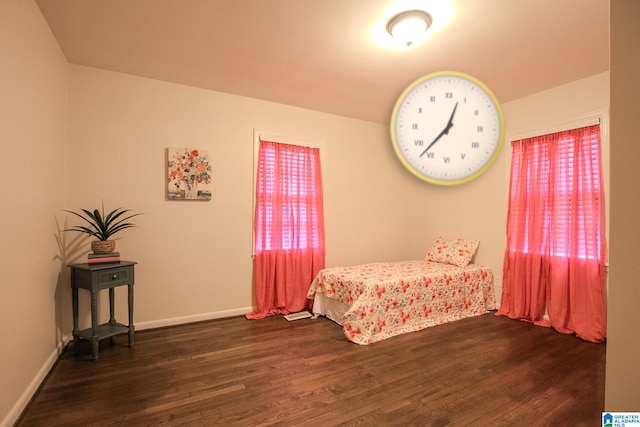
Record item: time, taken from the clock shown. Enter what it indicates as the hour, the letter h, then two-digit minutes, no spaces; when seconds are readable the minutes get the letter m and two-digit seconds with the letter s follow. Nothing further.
12h37
